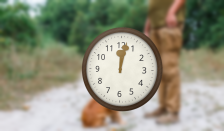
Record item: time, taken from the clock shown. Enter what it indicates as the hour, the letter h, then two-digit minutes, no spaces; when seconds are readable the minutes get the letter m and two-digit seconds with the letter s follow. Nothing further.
12h02
